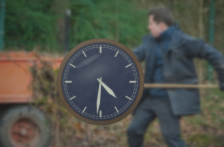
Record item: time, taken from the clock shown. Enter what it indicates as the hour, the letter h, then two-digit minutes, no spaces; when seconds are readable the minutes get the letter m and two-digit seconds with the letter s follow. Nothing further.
4h31
